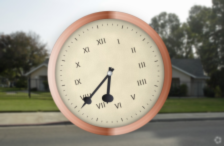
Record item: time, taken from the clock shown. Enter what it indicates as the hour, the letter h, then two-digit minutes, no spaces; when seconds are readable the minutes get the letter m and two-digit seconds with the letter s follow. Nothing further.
6h39
